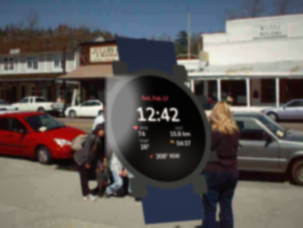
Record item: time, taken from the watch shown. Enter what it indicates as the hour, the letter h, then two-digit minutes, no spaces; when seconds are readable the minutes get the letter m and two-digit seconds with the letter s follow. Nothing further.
12h42
